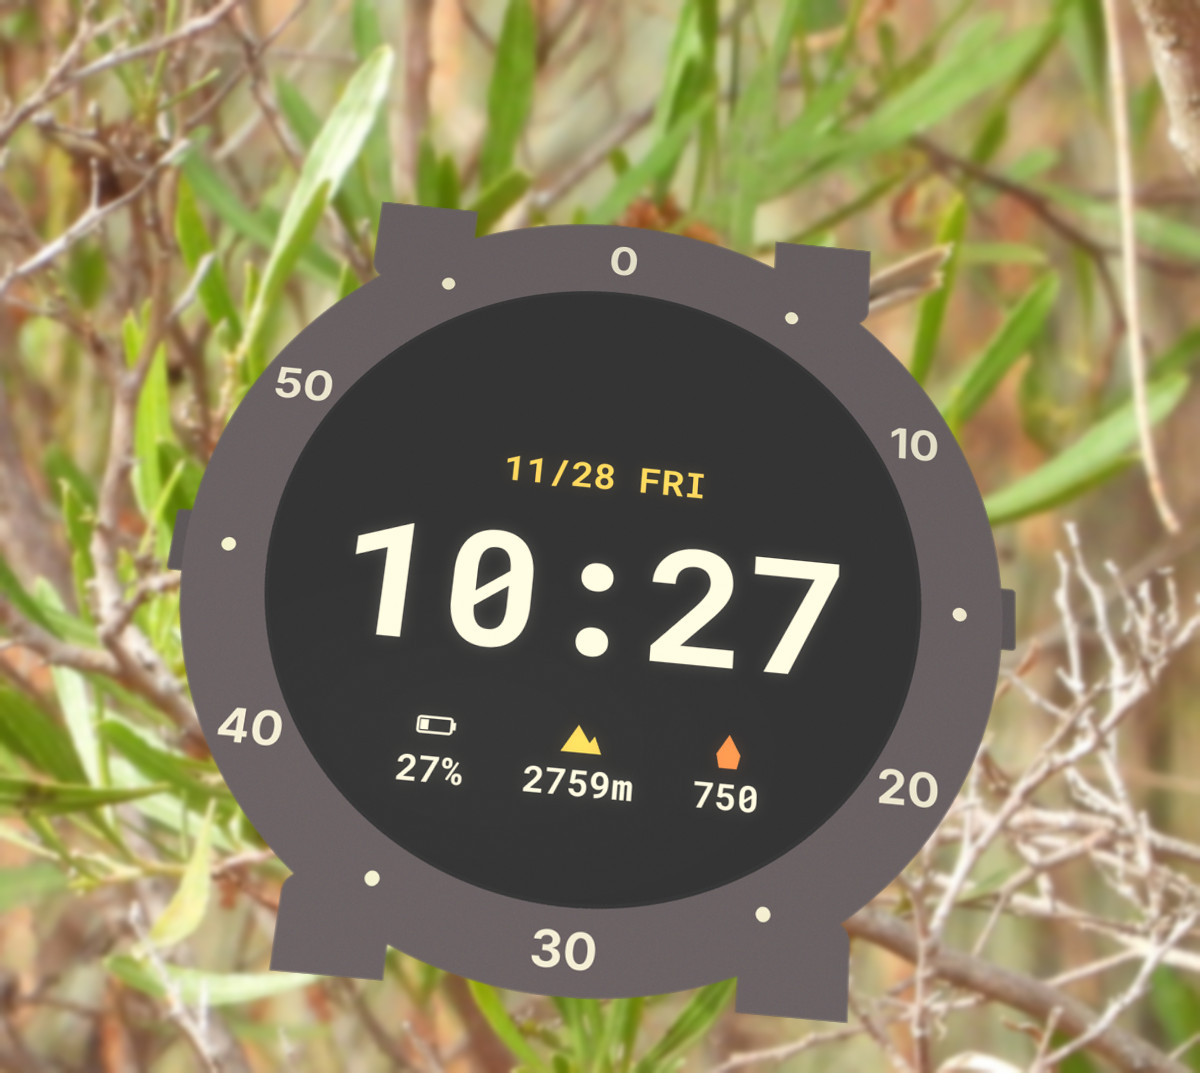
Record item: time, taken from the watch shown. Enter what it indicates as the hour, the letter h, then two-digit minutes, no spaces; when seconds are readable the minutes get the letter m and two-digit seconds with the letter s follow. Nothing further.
10h27
